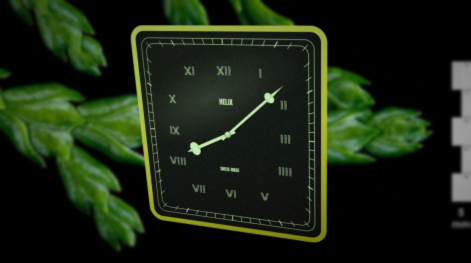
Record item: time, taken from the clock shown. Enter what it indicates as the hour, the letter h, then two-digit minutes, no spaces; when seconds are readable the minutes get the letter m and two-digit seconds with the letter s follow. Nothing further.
8h08
